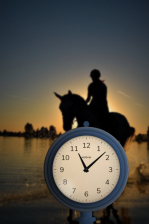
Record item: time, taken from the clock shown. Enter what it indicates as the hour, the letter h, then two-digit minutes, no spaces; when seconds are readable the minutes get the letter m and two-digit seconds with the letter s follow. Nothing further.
11h08
